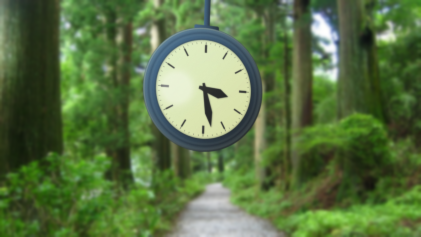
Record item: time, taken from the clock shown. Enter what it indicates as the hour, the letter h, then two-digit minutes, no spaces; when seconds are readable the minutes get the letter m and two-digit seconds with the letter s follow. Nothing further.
3h28
